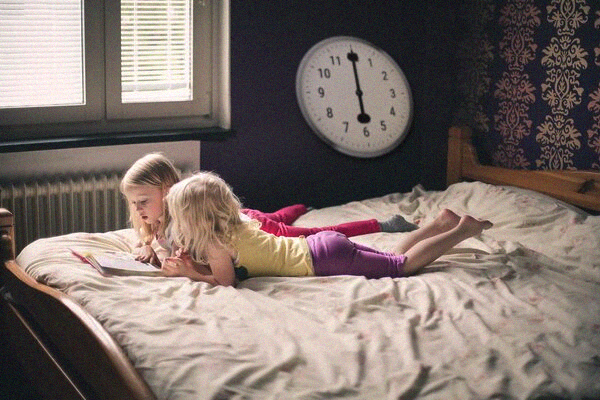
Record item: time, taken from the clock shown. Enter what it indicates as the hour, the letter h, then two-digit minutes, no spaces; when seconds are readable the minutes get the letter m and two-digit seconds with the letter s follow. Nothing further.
6h00
